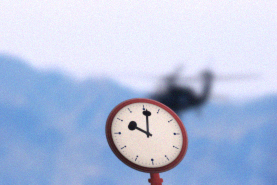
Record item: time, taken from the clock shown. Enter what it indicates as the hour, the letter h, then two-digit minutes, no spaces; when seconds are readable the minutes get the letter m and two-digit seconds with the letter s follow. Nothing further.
10h01
